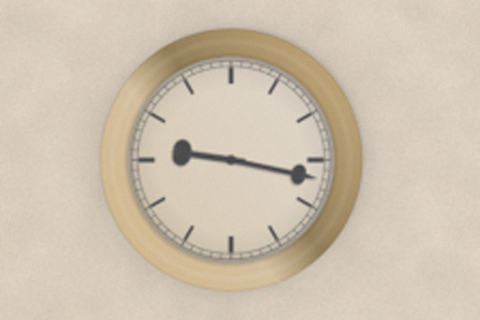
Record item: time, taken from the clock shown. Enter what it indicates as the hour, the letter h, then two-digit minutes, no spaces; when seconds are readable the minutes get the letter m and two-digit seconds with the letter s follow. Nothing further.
9h17
